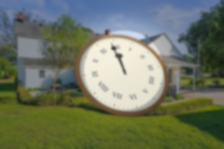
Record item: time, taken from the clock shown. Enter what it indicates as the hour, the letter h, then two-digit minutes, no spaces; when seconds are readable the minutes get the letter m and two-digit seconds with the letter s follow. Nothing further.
11h59
